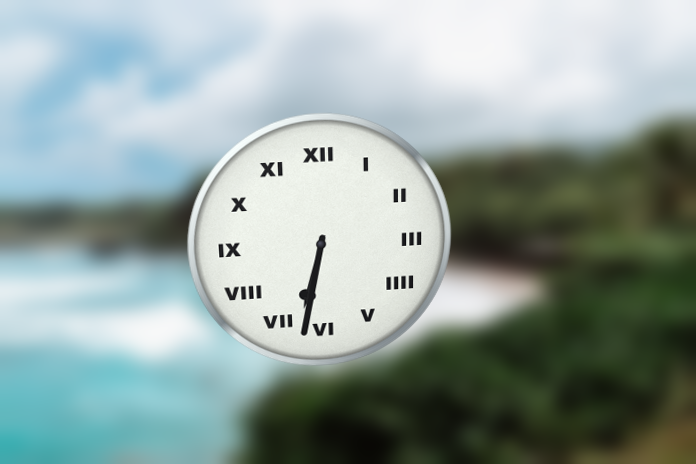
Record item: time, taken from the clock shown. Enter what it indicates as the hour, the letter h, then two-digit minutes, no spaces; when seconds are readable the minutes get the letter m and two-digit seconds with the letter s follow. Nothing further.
6h32
